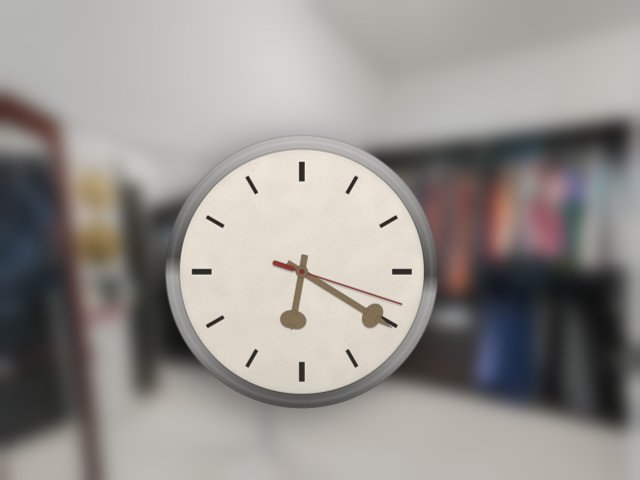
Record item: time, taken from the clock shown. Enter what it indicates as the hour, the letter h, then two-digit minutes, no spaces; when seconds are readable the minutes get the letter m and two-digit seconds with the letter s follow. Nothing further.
6h20m18s
